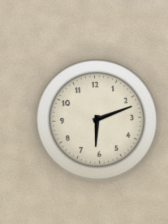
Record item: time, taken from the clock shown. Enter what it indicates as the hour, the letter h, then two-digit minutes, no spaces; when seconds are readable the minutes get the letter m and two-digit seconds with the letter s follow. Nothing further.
6h12
